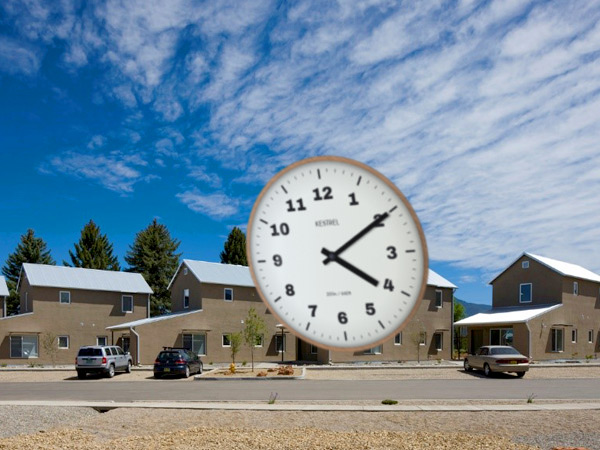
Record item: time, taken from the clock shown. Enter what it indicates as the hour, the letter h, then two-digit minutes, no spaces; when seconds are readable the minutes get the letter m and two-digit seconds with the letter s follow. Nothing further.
4h10
